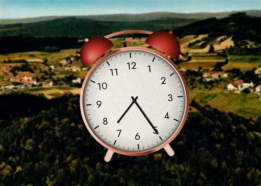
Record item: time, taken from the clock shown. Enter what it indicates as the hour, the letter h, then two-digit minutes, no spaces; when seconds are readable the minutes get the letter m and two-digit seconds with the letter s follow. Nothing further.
7h25
